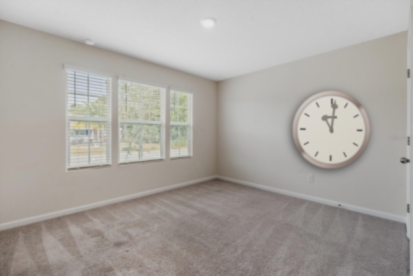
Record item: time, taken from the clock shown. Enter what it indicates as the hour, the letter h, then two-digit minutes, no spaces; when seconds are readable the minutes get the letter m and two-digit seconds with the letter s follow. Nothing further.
11h01
